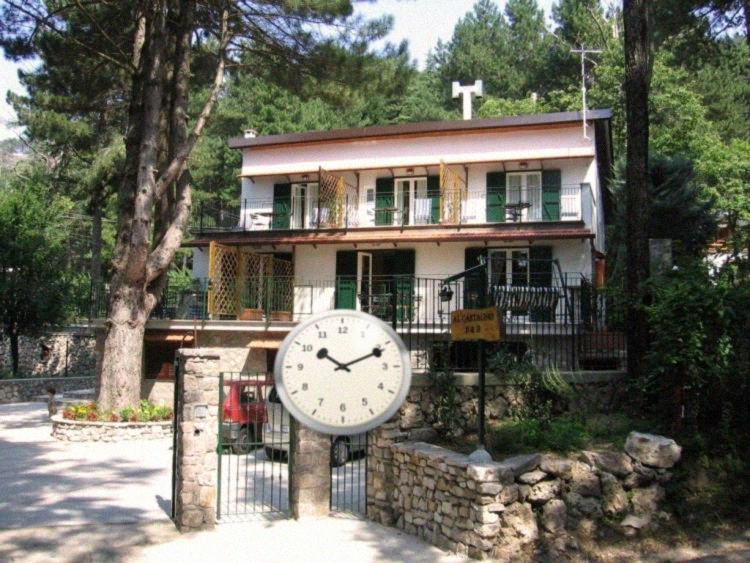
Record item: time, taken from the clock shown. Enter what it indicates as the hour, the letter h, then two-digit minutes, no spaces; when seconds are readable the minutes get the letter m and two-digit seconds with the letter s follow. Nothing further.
10h11
